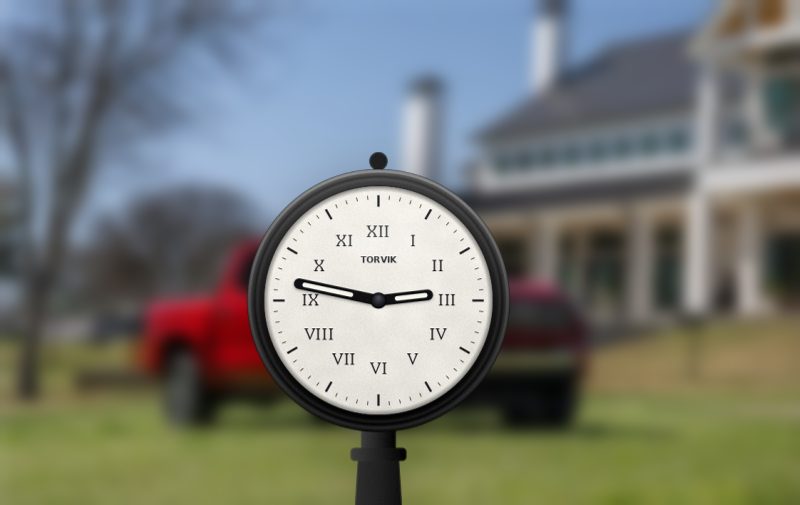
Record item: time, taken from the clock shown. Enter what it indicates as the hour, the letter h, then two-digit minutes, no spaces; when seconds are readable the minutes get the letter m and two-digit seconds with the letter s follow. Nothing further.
2h47
